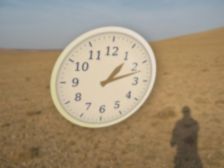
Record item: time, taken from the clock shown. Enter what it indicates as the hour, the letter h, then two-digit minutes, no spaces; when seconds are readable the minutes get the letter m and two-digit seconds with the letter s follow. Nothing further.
1h12
